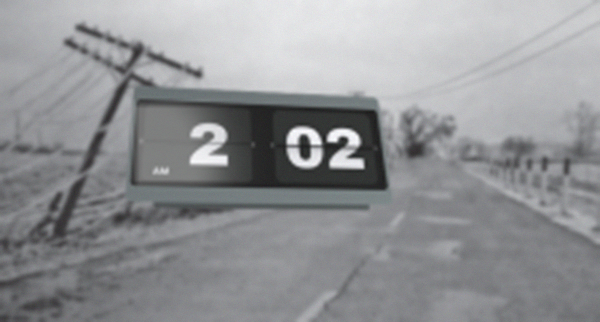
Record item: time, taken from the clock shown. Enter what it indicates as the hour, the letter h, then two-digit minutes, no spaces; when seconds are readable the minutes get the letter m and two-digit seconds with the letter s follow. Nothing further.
2h02
